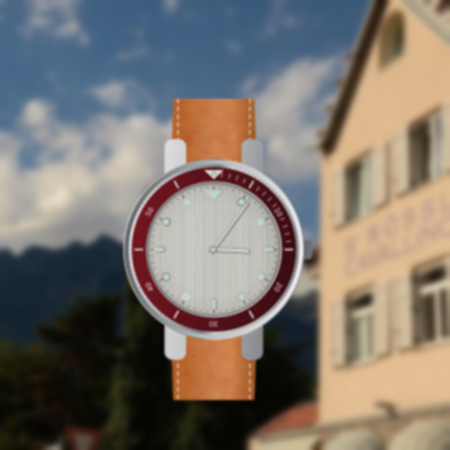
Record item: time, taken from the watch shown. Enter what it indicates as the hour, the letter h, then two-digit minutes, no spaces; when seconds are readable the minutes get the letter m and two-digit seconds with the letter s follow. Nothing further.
3h06
